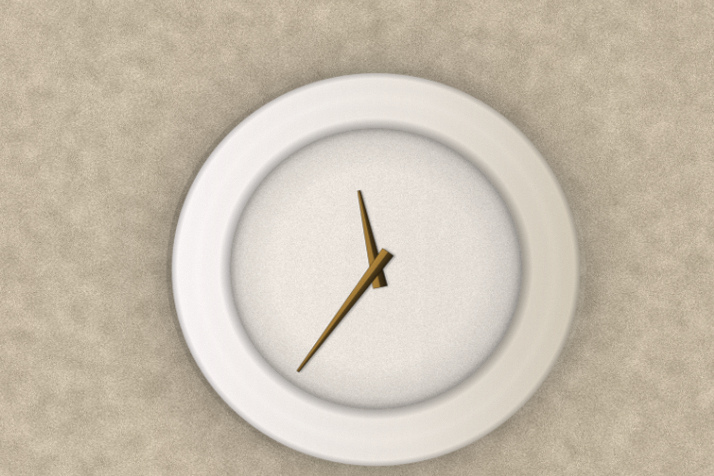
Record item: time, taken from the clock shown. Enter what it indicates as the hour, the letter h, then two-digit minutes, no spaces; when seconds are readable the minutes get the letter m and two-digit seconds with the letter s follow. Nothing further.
11h36
